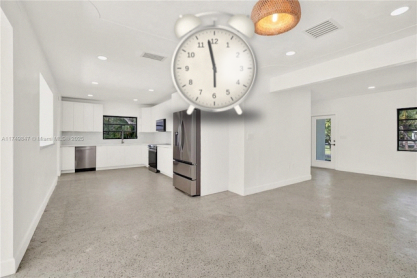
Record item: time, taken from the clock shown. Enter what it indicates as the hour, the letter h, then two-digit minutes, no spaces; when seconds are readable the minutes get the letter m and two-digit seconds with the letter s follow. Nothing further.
5h58
